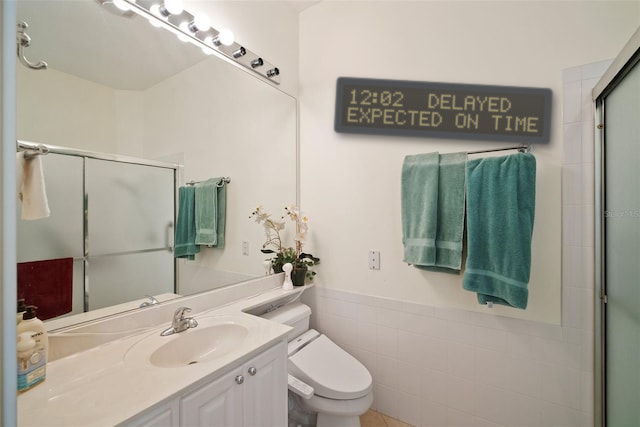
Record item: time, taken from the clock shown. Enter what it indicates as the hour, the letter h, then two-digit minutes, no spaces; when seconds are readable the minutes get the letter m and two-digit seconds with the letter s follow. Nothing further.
12h02
